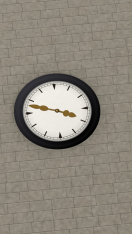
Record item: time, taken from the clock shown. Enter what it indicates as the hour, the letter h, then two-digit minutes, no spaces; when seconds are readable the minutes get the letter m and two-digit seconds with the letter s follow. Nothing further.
3h48
